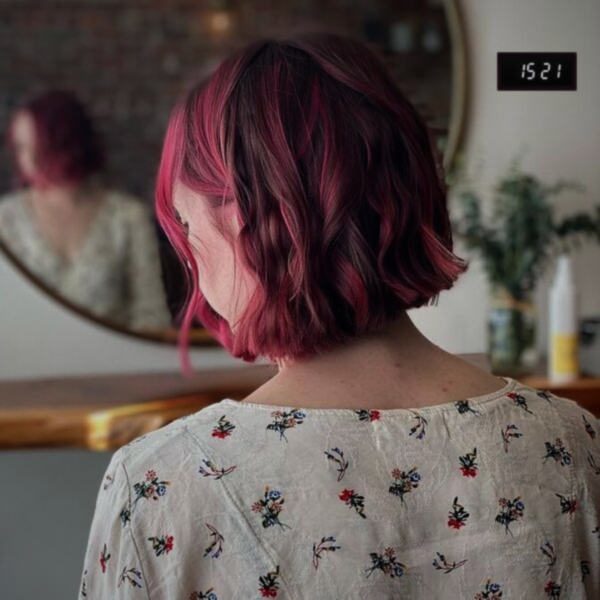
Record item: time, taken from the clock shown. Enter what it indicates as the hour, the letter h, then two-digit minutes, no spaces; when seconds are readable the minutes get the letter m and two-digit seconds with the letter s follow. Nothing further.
15h21
